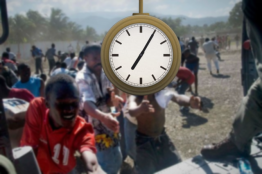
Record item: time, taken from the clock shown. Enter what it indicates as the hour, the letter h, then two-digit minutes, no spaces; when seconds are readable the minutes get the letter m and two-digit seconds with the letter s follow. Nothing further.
7h05
